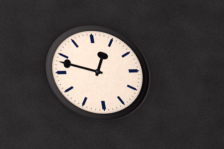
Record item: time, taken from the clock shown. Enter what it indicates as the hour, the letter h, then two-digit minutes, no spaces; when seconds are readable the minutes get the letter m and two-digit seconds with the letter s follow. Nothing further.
12h48
